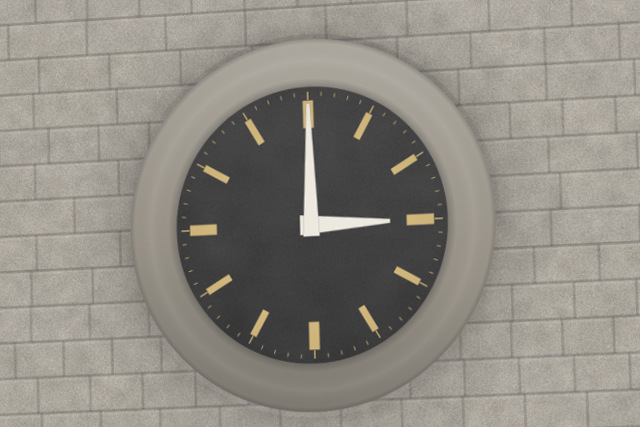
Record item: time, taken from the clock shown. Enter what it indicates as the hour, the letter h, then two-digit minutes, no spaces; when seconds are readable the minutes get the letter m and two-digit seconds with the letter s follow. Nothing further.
3h00
